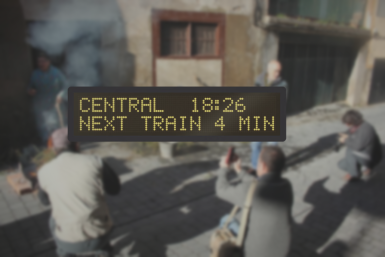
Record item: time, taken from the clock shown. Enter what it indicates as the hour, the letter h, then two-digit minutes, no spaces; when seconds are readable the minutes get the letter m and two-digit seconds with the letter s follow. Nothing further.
18h26
